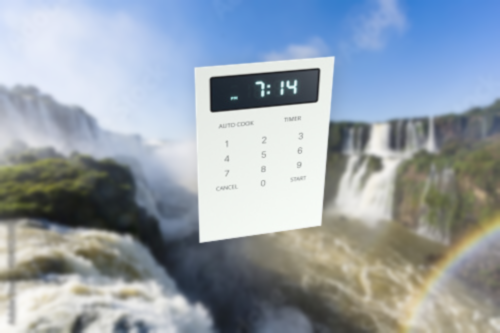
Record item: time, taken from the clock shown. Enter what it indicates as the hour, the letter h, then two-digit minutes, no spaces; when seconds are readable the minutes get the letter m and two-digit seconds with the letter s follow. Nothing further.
7h14
